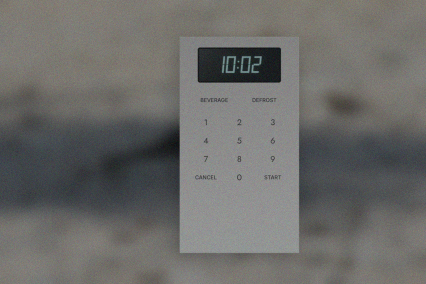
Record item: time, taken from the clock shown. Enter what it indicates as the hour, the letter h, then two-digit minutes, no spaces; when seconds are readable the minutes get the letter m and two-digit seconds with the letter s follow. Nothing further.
10h02
